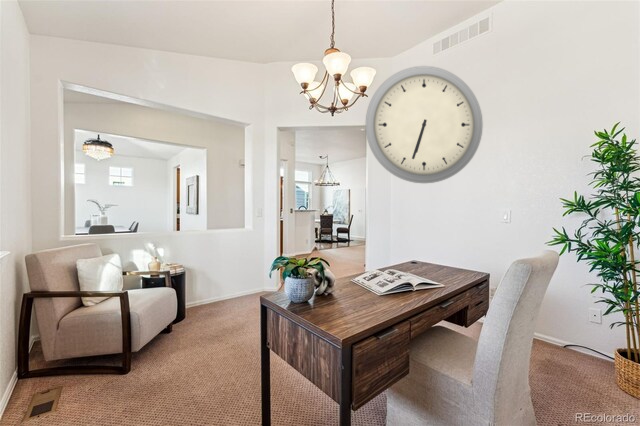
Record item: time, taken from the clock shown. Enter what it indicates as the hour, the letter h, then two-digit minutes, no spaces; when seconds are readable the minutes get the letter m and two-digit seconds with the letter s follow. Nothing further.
6h33
